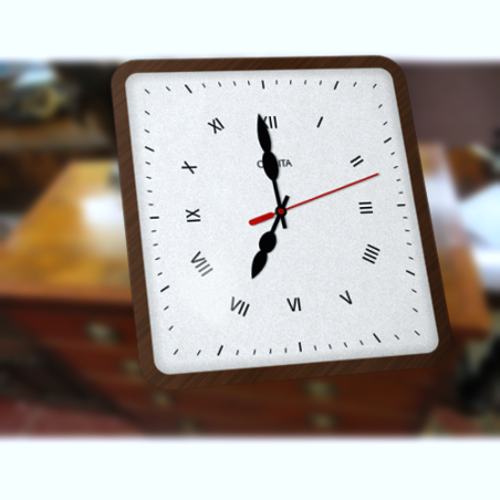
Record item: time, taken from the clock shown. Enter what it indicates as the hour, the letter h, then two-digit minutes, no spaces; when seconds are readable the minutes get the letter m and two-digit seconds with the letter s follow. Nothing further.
6h59m12s
